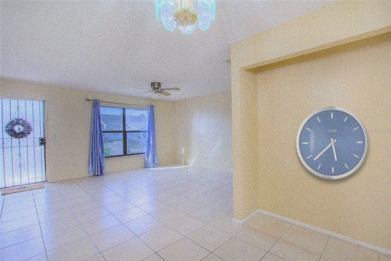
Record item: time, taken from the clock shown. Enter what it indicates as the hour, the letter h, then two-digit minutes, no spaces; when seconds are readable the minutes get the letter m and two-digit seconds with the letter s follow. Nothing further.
5h38
